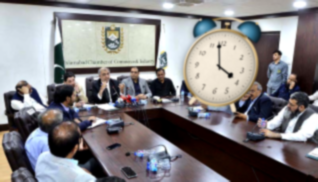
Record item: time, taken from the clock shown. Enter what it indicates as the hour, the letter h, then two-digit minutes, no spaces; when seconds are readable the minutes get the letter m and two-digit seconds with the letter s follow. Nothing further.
3h58
